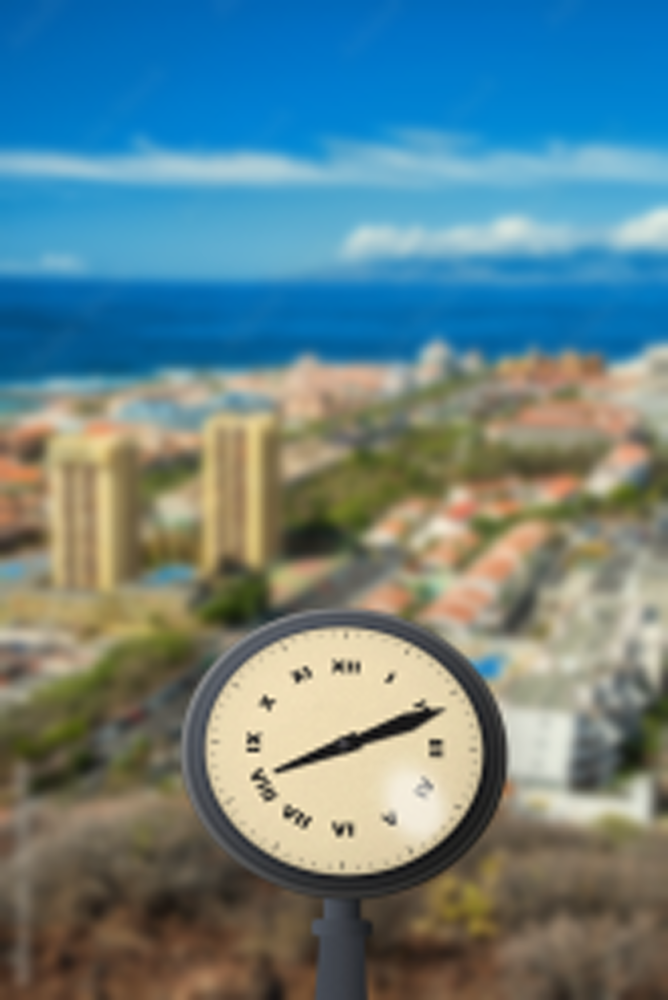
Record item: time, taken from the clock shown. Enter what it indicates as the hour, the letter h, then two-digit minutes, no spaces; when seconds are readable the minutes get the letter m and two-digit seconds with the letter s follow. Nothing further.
8h11
